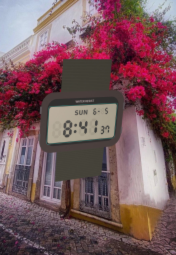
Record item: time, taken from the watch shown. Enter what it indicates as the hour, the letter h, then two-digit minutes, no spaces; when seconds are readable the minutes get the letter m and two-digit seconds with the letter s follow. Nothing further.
8h41
